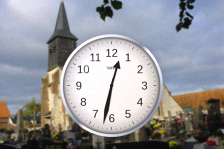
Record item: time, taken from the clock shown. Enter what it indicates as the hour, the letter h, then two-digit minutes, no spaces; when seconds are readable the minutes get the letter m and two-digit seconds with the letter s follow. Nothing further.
12h32
